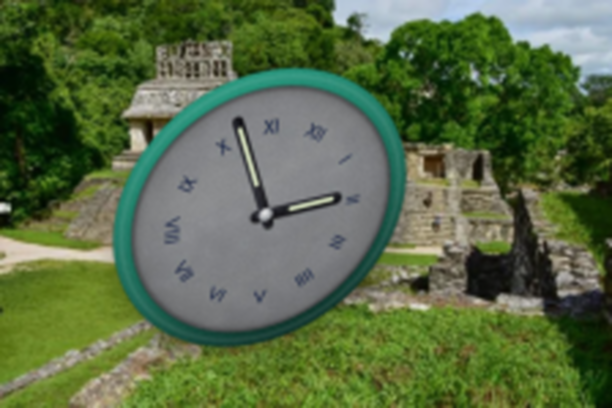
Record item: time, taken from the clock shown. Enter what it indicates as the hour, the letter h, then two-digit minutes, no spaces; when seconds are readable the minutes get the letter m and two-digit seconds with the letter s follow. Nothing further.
1h52
